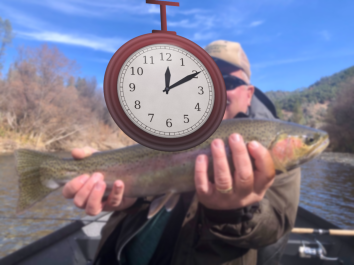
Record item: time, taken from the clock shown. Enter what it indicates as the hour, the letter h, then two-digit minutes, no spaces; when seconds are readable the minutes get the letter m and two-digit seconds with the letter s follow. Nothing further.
12h10
